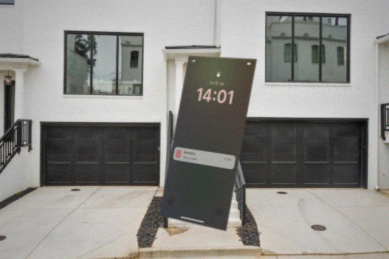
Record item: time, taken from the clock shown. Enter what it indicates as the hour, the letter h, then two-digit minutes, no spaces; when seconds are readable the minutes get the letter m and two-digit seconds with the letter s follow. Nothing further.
14h01
